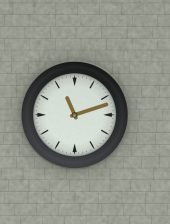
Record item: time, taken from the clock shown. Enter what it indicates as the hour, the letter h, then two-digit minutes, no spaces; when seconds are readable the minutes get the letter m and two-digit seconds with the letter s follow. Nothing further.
11h12
